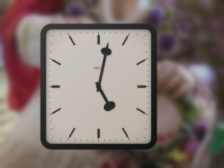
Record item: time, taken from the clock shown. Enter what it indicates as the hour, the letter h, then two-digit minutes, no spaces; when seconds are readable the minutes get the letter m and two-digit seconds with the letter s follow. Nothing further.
5h02
